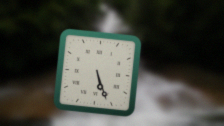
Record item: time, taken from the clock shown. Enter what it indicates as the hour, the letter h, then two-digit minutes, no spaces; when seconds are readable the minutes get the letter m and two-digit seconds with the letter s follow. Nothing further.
5h26
